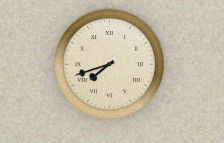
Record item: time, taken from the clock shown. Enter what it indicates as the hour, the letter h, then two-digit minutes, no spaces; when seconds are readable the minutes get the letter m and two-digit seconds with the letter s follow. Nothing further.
7h42
